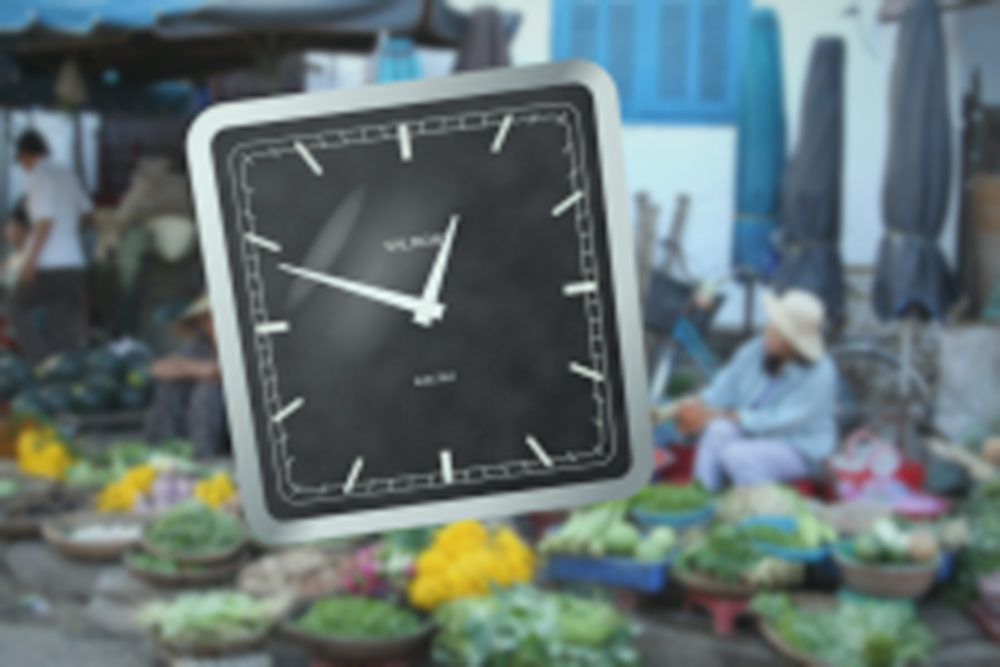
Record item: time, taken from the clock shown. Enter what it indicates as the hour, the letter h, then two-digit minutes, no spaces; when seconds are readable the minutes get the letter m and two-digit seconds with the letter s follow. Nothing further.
12h49
